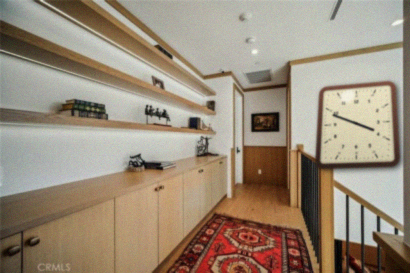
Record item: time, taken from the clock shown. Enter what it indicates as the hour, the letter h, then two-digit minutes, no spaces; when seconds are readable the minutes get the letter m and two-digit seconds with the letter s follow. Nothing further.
3h49
